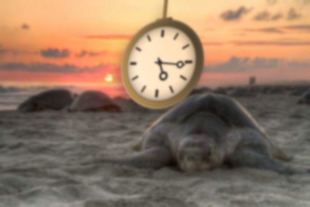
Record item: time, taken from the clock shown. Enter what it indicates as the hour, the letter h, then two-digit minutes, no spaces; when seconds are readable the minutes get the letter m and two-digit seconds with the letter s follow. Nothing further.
5h16
